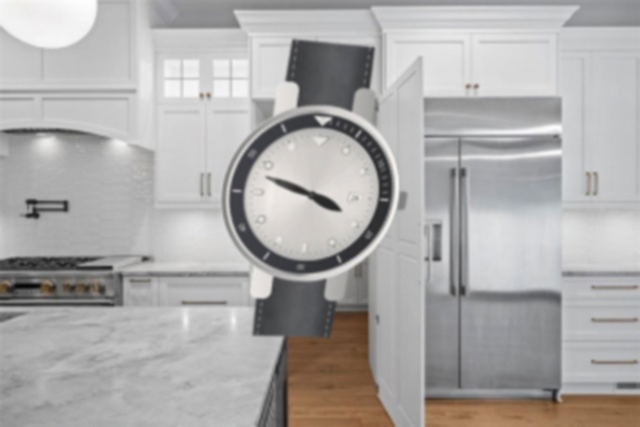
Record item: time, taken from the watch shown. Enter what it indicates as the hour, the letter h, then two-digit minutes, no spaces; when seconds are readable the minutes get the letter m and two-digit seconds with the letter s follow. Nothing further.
3h48
